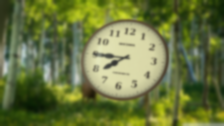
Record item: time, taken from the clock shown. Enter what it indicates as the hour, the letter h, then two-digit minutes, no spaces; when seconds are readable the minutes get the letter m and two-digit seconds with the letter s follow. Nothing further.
7h45
